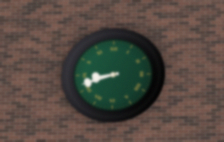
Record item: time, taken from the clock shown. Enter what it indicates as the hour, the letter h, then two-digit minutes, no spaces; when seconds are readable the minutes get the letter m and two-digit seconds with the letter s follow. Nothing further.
8h42
